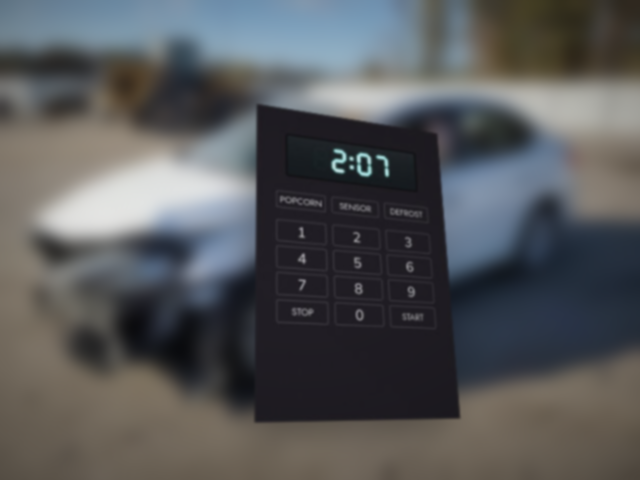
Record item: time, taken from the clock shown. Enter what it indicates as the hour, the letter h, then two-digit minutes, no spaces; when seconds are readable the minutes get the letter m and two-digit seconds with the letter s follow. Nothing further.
2h07
